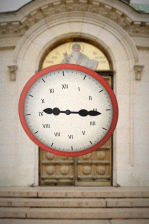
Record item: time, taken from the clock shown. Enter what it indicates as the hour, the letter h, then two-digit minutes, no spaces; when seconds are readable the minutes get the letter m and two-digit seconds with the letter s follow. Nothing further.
9h16
